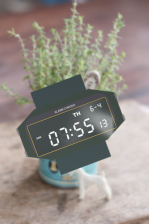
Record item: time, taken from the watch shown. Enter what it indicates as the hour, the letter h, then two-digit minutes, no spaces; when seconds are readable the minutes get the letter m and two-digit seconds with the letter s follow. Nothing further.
7h55m13s
